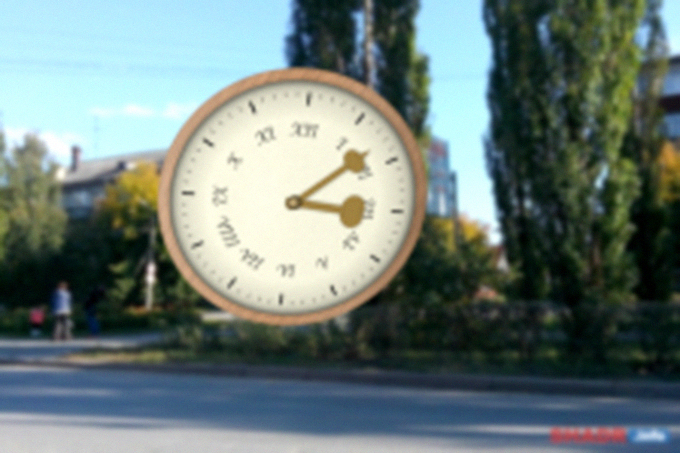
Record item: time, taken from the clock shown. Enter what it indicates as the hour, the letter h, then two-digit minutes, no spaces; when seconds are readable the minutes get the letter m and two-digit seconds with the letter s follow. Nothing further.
3h08
